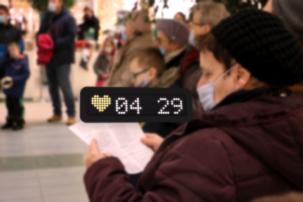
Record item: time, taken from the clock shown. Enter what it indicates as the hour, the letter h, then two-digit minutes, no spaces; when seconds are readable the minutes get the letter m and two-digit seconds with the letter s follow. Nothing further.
4h29
